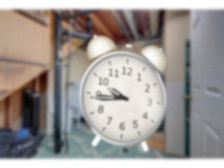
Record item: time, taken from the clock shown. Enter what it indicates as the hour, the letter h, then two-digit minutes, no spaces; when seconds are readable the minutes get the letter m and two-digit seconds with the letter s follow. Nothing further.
9h44
